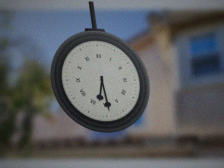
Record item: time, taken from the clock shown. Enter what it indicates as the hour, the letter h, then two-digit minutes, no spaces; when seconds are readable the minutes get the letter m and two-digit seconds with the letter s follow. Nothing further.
6h29
